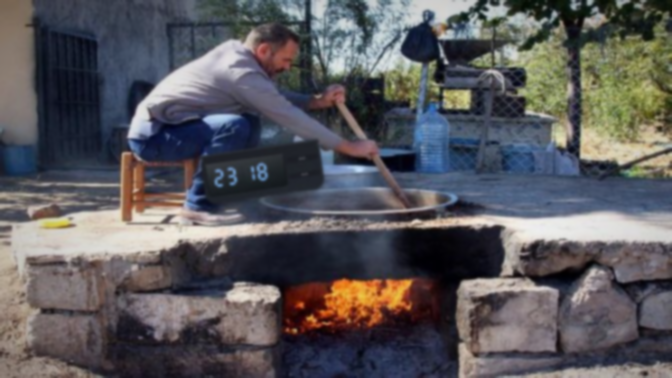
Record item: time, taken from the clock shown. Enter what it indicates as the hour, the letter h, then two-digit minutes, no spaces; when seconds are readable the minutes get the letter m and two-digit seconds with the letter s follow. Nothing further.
23h18
